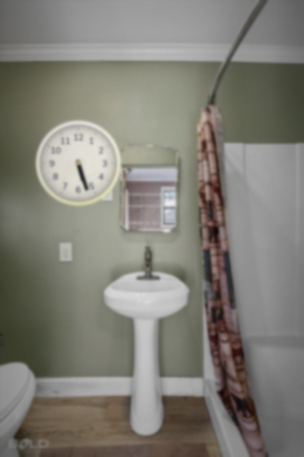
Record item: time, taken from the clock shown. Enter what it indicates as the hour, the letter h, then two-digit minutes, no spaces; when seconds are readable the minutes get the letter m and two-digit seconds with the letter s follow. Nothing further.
5h27
